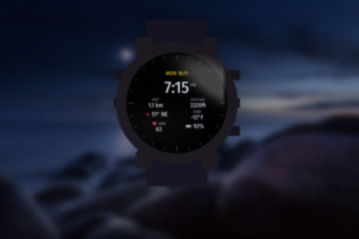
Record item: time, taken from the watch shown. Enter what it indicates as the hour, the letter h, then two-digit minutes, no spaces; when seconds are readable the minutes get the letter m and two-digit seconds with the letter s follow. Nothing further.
7h15
